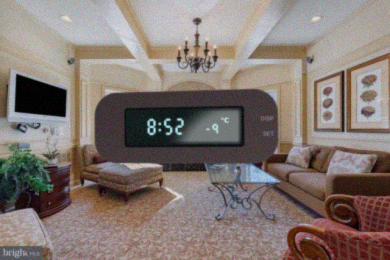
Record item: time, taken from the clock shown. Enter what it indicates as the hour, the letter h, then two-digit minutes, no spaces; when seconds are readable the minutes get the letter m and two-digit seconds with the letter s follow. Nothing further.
8h52
